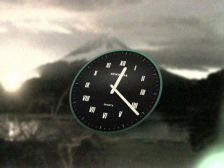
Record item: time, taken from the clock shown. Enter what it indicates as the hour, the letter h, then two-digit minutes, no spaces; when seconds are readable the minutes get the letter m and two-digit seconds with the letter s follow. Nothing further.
12h21
